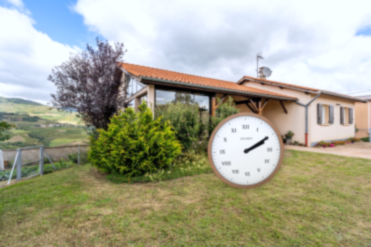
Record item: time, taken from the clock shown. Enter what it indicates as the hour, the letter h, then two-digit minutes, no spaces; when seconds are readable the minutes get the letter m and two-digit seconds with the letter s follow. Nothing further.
2h10
